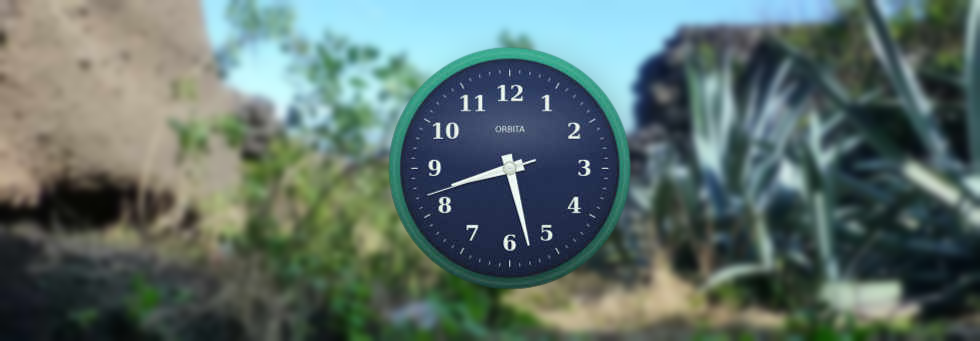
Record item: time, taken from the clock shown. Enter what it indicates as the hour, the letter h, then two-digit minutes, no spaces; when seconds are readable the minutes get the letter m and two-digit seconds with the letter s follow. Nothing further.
8h27m42s
